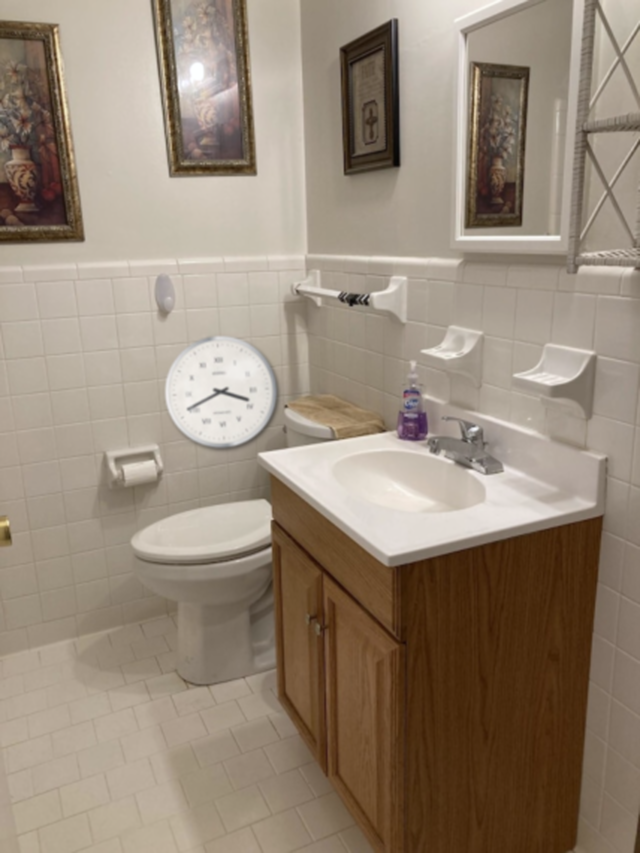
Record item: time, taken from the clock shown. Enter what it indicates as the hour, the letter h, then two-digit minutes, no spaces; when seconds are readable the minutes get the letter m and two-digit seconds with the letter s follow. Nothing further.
3h41
